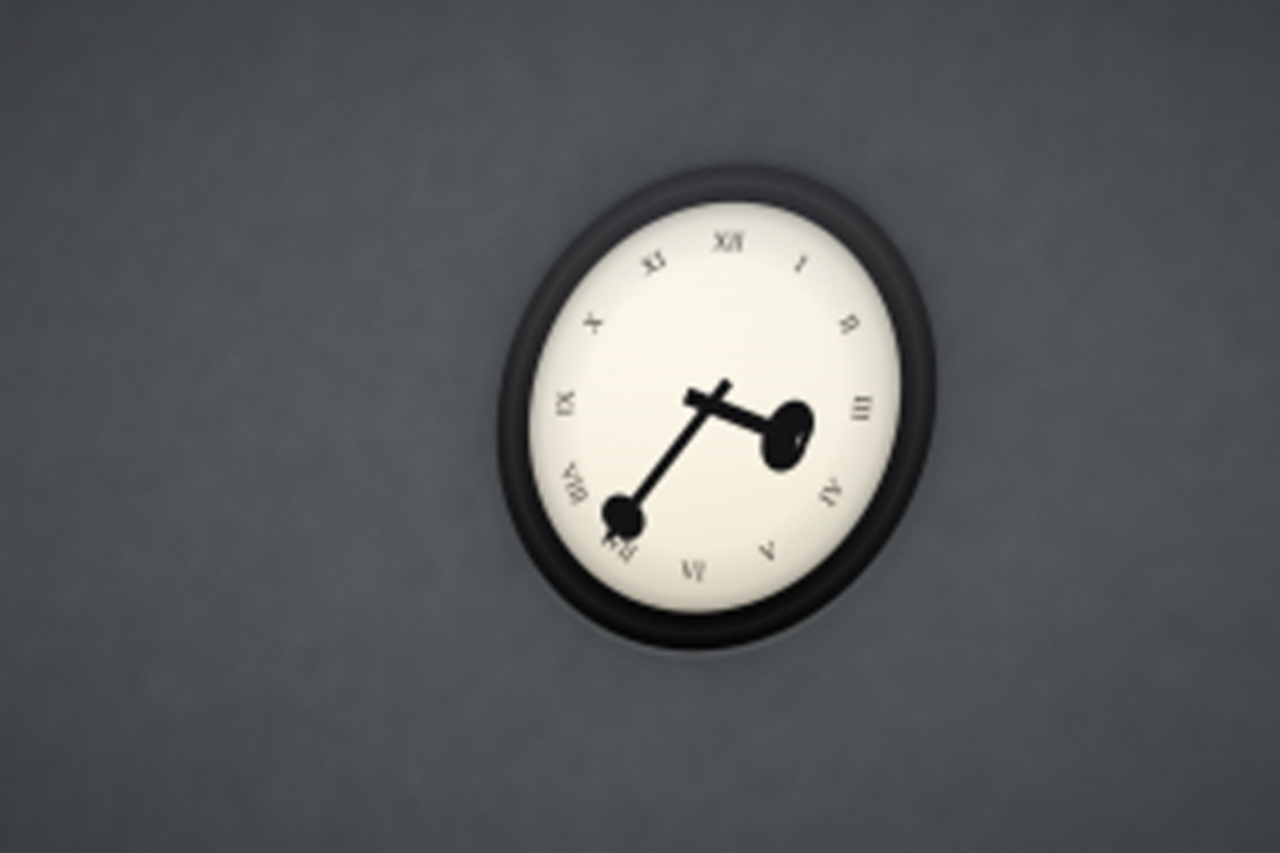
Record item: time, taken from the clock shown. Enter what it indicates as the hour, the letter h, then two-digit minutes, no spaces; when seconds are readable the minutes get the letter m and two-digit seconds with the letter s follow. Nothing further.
3h36
